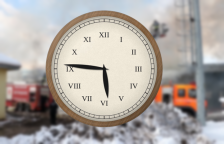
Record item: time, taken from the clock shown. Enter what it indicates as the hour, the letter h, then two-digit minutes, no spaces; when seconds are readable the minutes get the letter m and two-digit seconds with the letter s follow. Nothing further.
5h46
